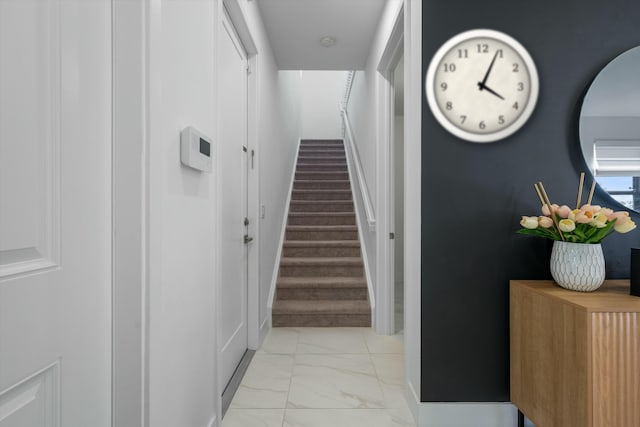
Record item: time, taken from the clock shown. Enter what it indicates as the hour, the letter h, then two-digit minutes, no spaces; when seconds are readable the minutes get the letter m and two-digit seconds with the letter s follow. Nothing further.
4h04
